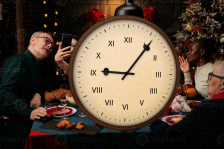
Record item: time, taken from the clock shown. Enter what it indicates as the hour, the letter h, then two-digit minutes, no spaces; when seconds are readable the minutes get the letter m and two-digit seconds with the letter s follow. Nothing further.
9h06
